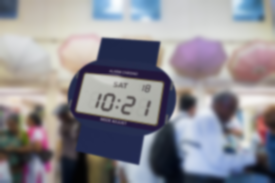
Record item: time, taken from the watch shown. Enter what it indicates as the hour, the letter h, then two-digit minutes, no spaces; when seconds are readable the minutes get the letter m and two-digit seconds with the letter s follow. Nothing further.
10h21
